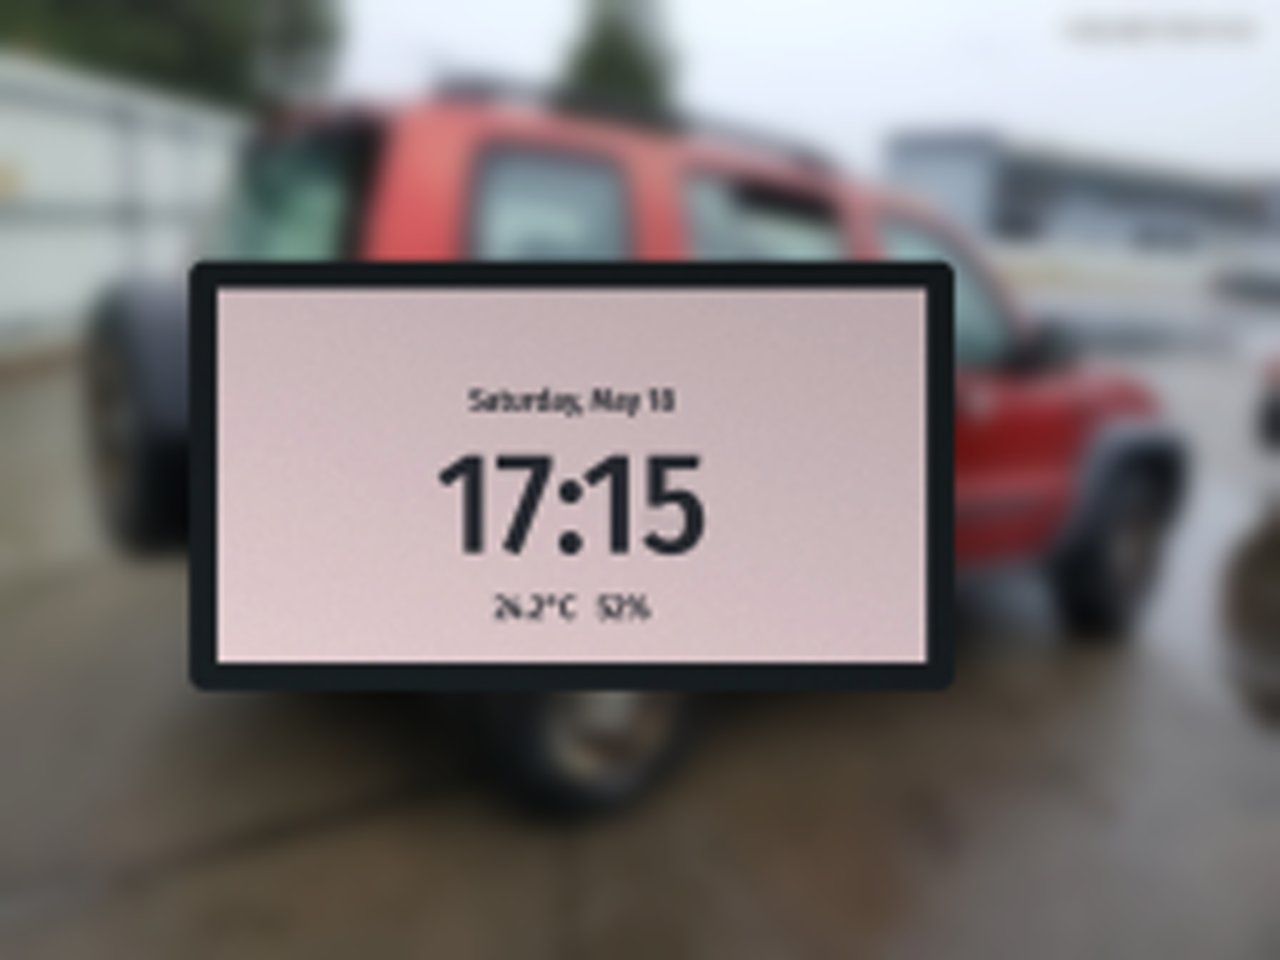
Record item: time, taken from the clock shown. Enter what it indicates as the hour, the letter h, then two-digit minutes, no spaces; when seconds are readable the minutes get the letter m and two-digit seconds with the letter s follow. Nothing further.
17h15
